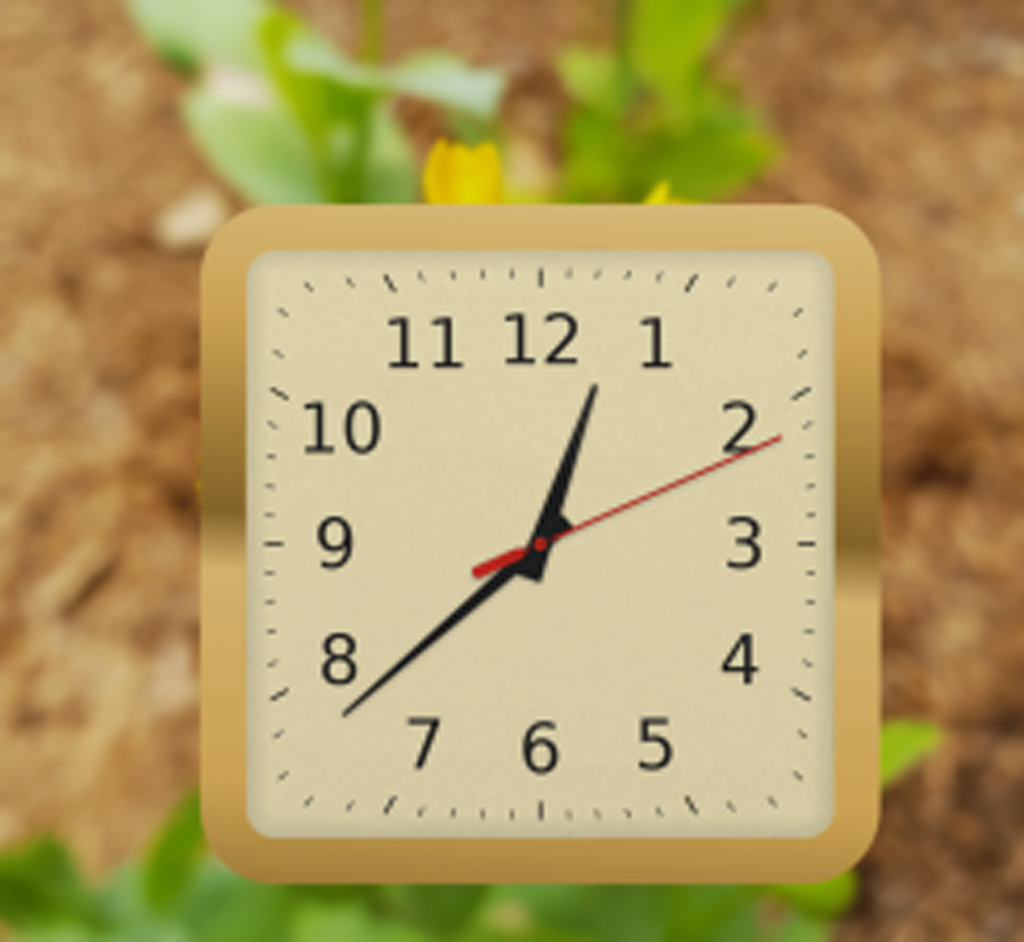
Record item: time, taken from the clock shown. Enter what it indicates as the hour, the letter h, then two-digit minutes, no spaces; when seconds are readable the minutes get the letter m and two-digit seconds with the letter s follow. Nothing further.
12h38m11s
